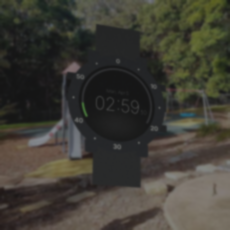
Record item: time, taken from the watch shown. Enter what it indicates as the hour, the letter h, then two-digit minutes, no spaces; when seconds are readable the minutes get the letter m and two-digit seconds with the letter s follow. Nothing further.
2h59
